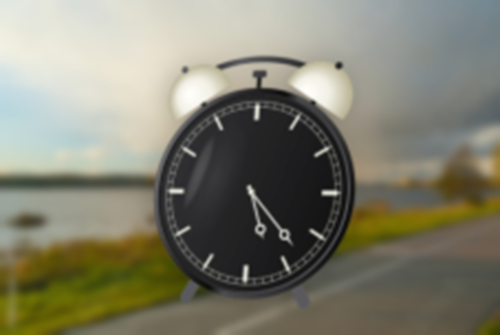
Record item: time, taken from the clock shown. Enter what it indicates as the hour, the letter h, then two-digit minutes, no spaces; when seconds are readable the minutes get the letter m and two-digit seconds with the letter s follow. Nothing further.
5h23
